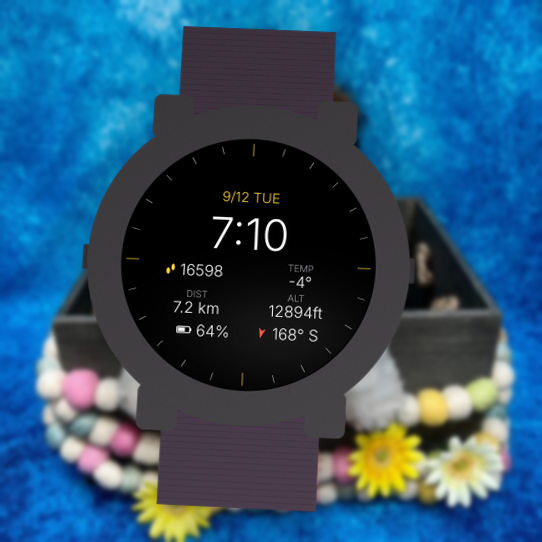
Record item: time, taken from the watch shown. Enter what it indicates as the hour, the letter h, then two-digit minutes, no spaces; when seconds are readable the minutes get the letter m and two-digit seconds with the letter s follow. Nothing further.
7h10
